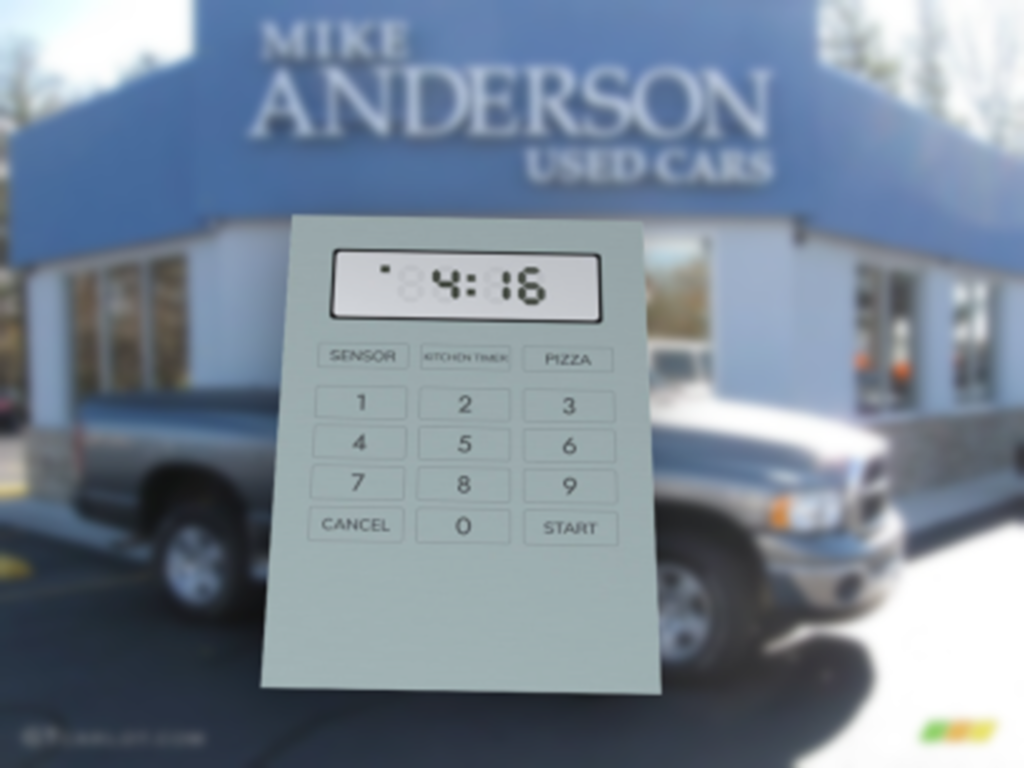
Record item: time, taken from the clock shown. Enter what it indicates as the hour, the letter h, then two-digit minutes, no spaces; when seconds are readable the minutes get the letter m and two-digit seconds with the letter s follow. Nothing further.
4h16
